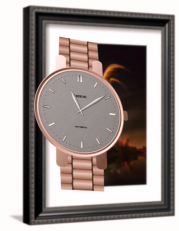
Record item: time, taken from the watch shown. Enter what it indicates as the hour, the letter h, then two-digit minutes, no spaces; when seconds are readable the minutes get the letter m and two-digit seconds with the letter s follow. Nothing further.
11h09
